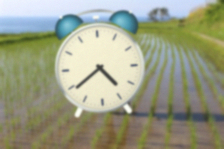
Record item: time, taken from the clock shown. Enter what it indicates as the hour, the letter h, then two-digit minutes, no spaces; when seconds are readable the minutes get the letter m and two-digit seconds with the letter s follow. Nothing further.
4h39
